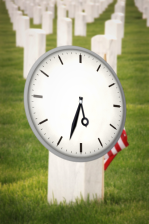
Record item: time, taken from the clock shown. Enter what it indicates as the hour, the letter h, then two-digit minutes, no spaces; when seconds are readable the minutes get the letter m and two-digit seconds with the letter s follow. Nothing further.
5h33
